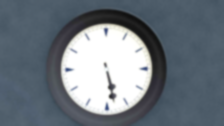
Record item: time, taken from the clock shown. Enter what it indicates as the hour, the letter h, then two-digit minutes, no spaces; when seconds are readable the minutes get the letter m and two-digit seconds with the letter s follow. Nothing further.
5h28
